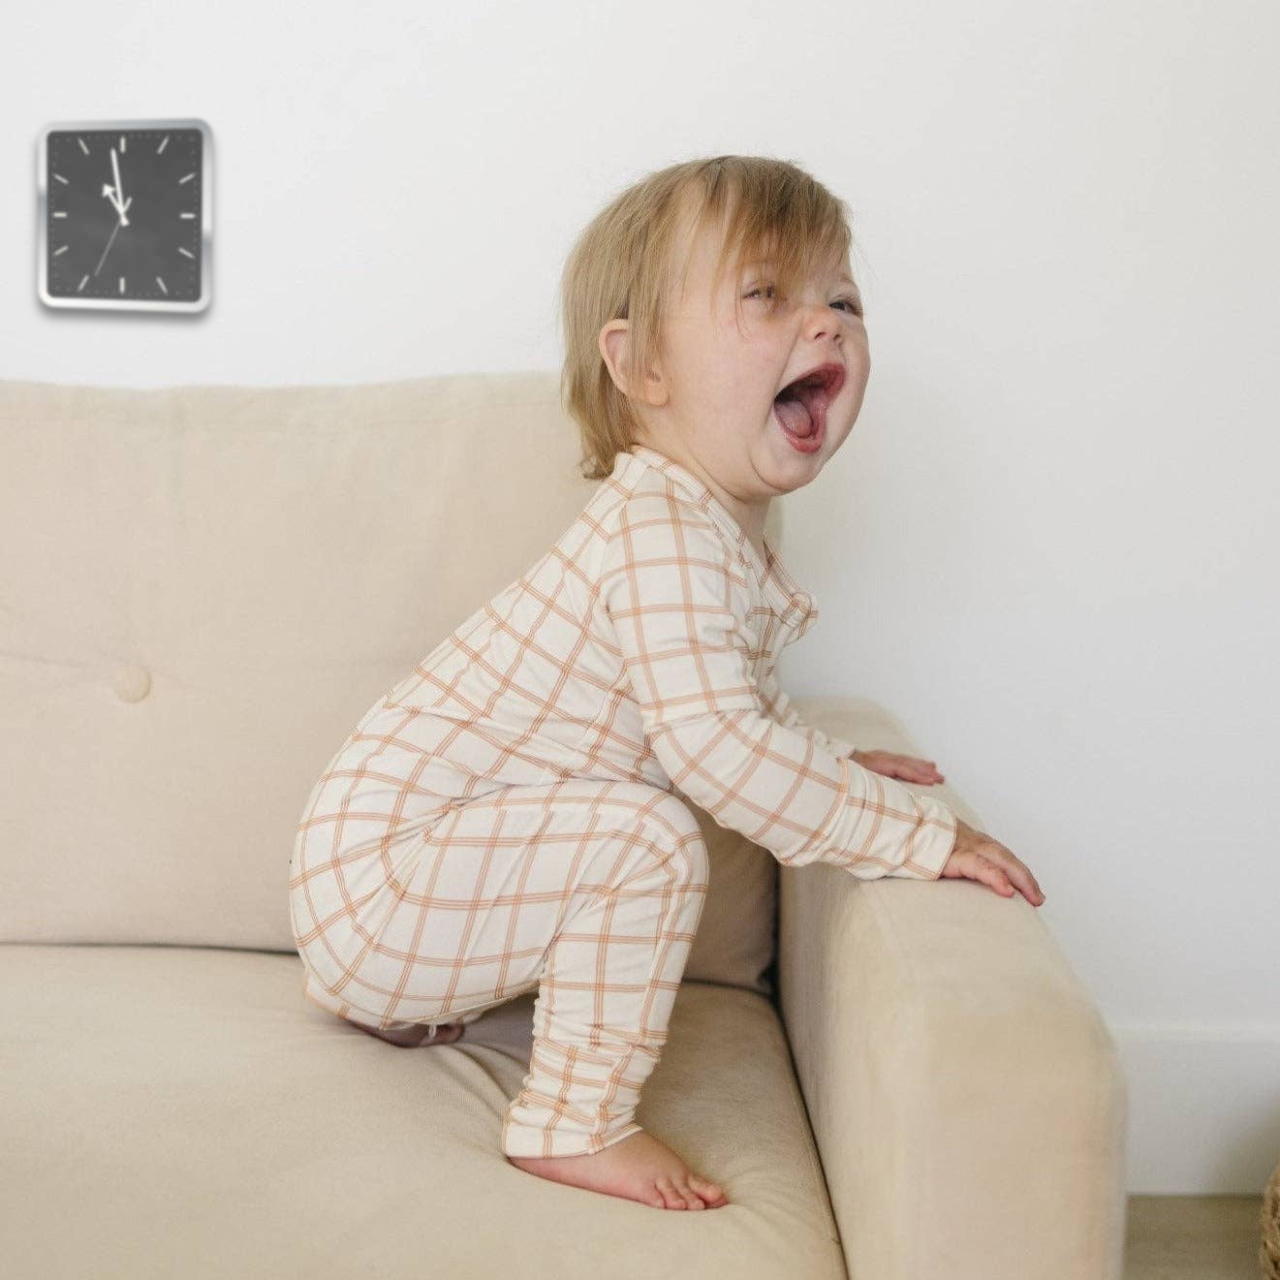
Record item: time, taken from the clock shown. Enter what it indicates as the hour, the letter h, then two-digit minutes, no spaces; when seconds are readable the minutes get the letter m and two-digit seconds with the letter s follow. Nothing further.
10h58m34s
